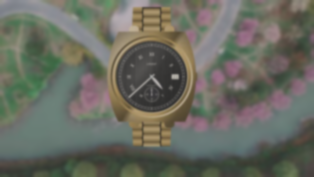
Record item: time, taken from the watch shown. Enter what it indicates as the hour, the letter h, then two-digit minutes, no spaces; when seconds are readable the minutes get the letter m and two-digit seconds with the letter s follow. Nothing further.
4h38
